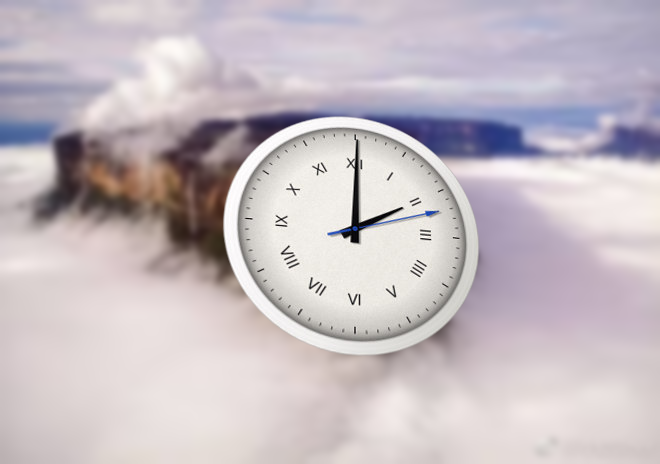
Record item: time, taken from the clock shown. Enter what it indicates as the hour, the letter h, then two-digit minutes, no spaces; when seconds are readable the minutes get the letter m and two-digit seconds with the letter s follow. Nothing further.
2h00m12s
